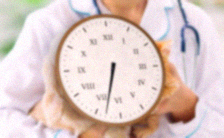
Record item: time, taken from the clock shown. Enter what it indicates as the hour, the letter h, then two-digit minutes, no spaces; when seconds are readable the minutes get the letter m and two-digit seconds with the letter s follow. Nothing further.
6h33
